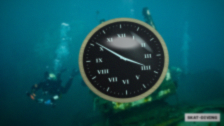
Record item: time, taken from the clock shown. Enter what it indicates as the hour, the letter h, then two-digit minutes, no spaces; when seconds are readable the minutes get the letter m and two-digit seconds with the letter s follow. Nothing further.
3h51
